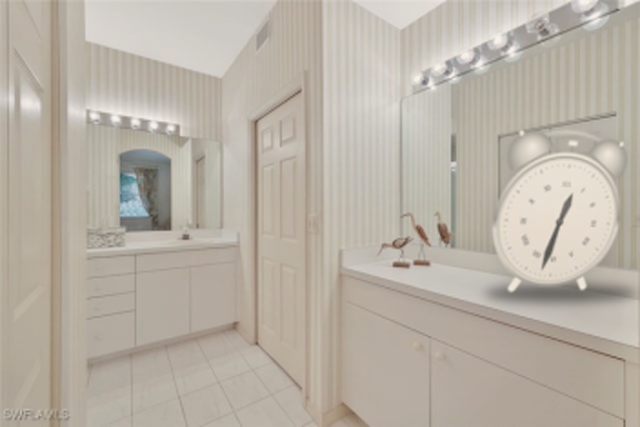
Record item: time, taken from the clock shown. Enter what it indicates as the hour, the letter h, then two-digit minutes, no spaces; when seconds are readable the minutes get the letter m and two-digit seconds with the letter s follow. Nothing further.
12h32
